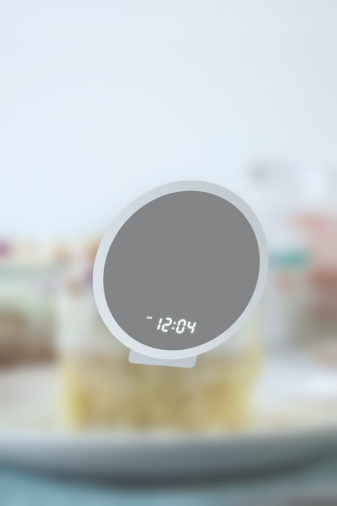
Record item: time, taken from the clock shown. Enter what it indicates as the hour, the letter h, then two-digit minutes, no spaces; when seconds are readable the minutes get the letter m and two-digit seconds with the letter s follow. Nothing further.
12h04
